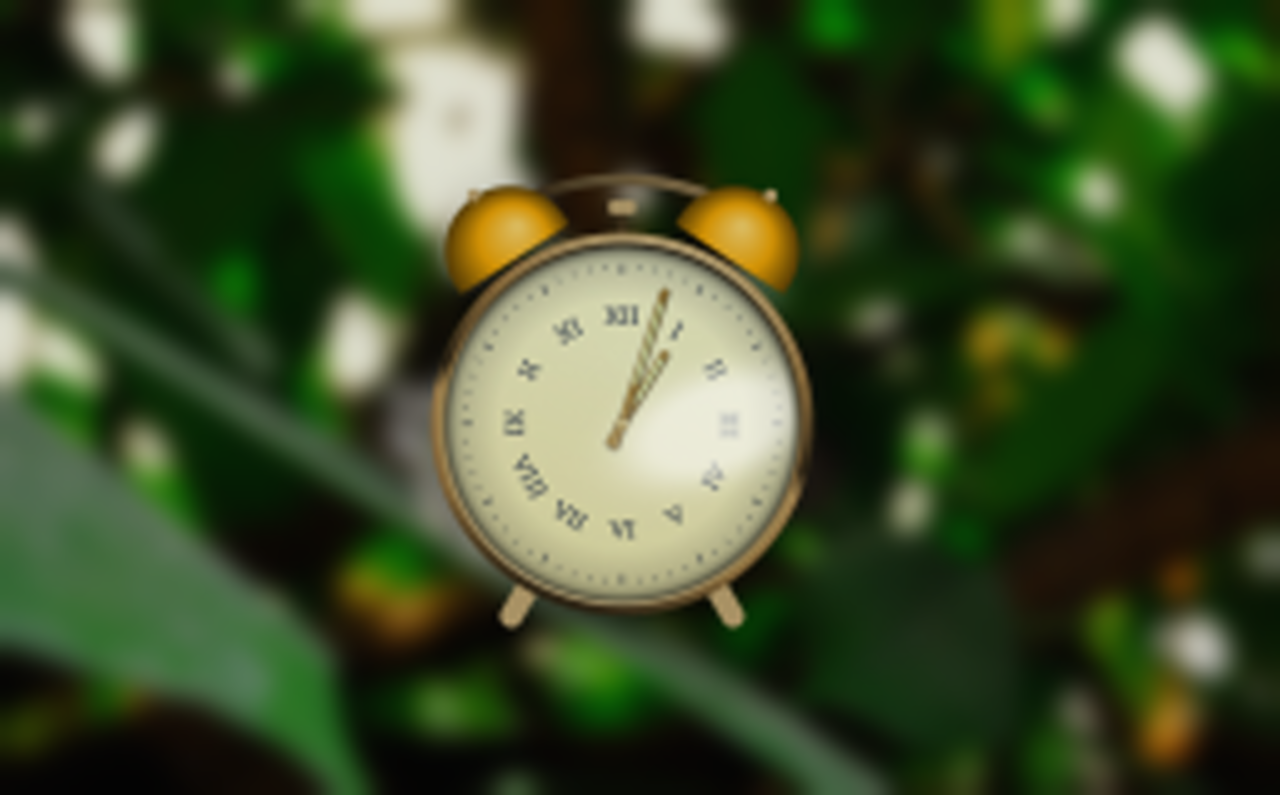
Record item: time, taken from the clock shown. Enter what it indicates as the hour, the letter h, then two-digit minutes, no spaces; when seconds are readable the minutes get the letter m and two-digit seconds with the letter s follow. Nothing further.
1h03
